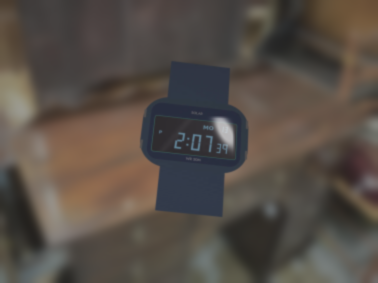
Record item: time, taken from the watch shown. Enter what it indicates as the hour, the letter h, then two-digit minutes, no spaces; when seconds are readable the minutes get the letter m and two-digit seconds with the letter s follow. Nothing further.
2h07m39s
